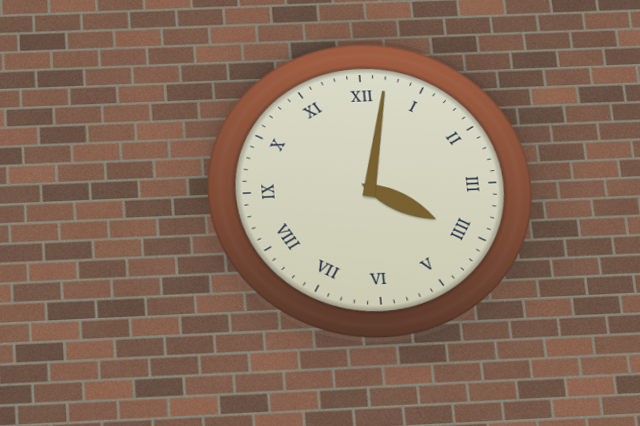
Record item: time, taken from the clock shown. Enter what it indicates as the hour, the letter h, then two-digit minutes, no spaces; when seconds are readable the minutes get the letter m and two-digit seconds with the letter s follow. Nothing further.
4h02
